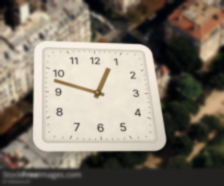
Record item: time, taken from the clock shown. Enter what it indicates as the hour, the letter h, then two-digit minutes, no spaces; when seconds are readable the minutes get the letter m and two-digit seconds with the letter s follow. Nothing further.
12h48
